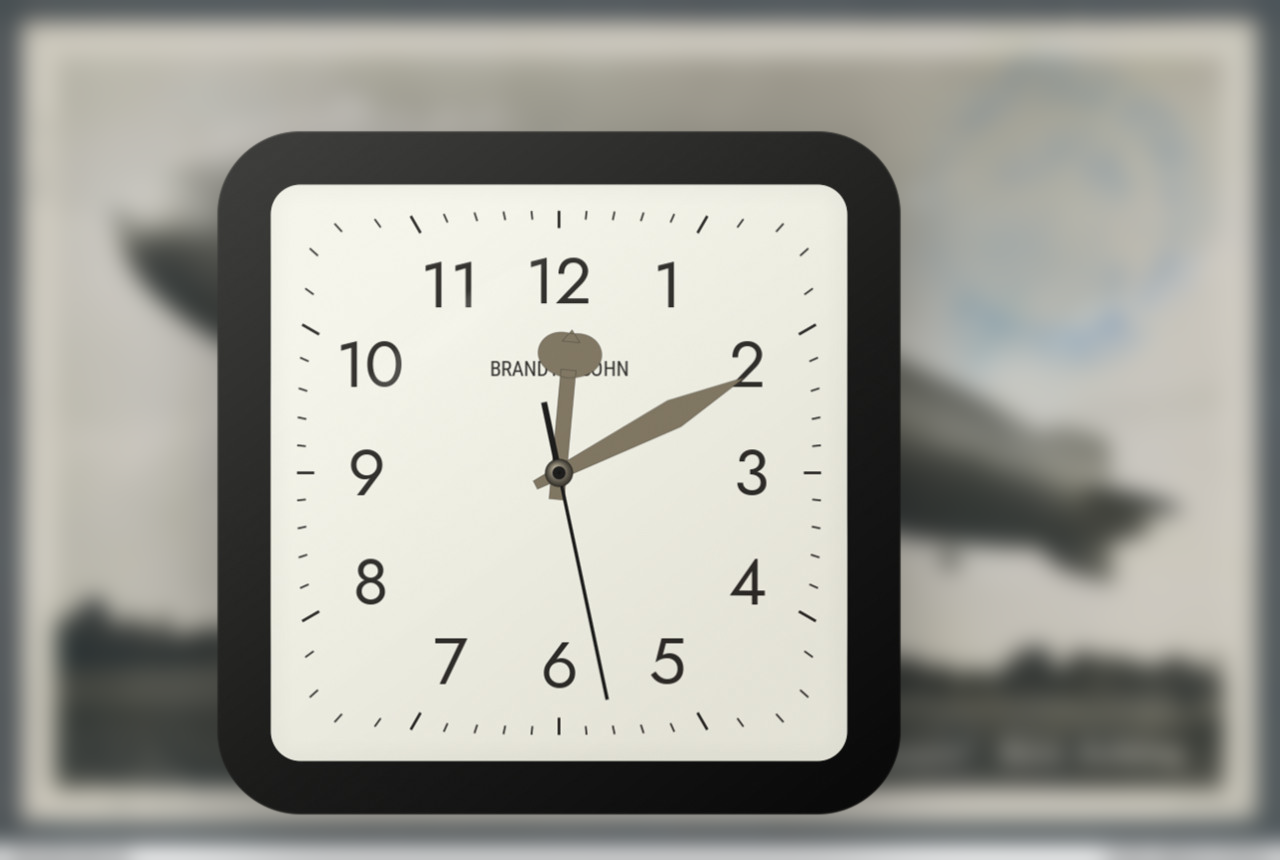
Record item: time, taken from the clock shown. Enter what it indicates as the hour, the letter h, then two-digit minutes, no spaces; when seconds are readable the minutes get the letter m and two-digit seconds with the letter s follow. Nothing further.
12h10m28s
